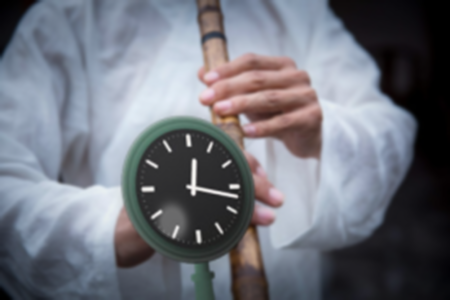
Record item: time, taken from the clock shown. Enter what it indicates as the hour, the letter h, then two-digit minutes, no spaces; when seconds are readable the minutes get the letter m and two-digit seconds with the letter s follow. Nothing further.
12h17
